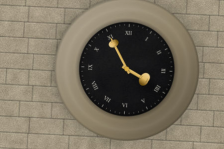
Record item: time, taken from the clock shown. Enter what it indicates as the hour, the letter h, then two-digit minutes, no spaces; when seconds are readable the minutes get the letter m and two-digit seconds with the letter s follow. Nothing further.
3h55
